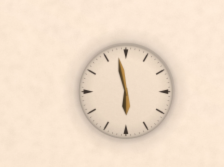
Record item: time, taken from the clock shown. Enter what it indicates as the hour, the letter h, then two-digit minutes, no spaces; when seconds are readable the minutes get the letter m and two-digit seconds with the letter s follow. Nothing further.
5h58
